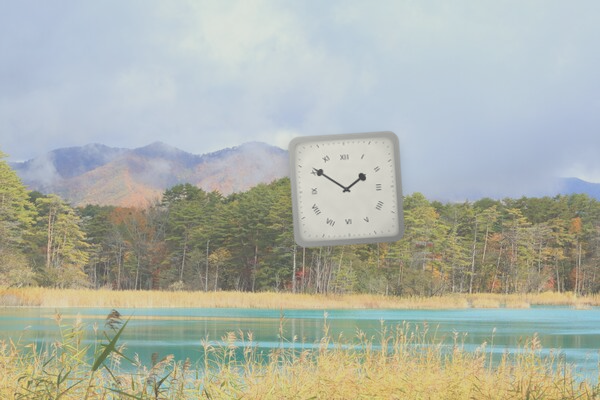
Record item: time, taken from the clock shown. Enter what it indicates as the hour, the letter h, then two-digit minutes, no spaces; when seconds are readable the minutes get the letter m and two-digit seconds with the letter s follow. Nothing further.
1h51
